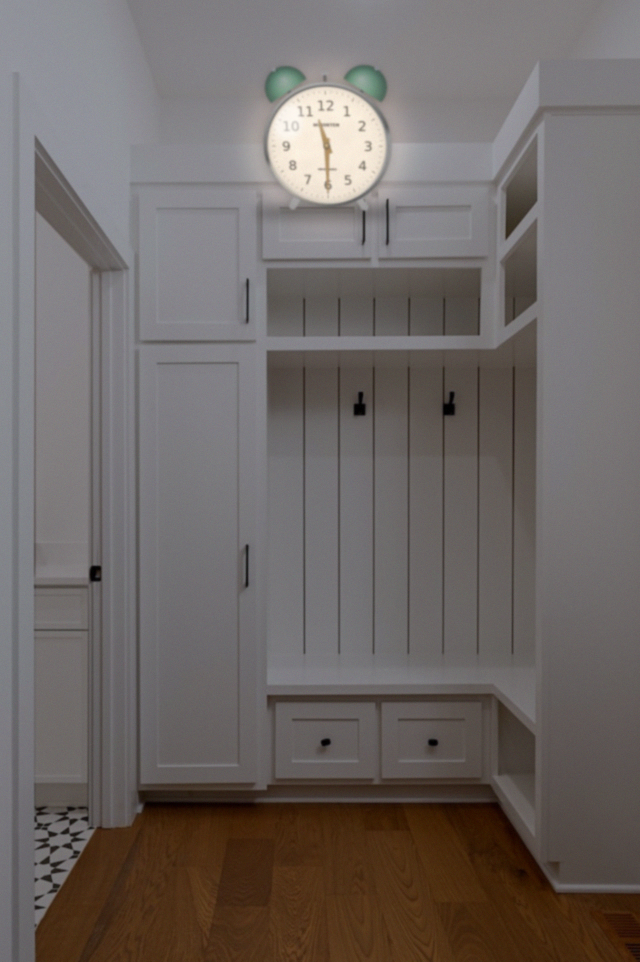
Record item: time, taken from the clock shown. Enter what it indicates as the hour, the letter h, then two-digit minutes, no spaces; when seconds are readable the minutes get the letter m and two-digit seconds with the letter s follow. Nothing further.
11h30
